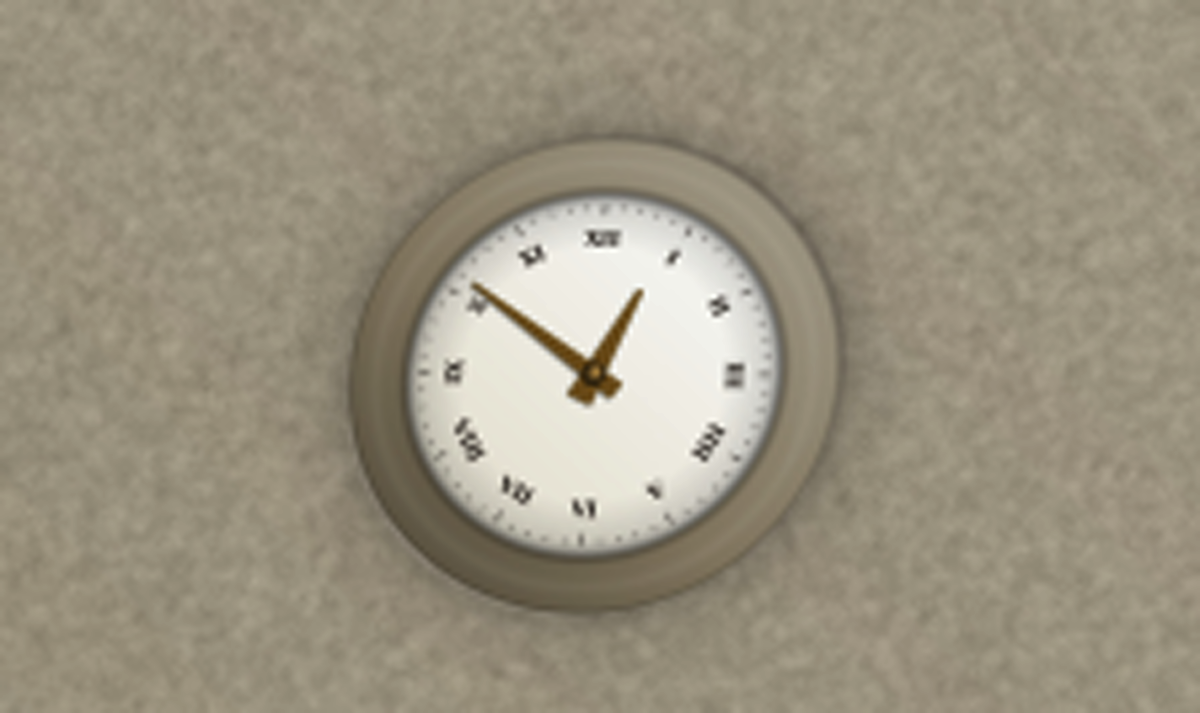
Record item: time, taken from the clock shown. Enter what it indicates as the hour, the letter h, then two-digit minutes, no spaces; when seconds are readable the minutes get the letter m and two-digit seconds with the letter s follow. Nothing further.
12h51
